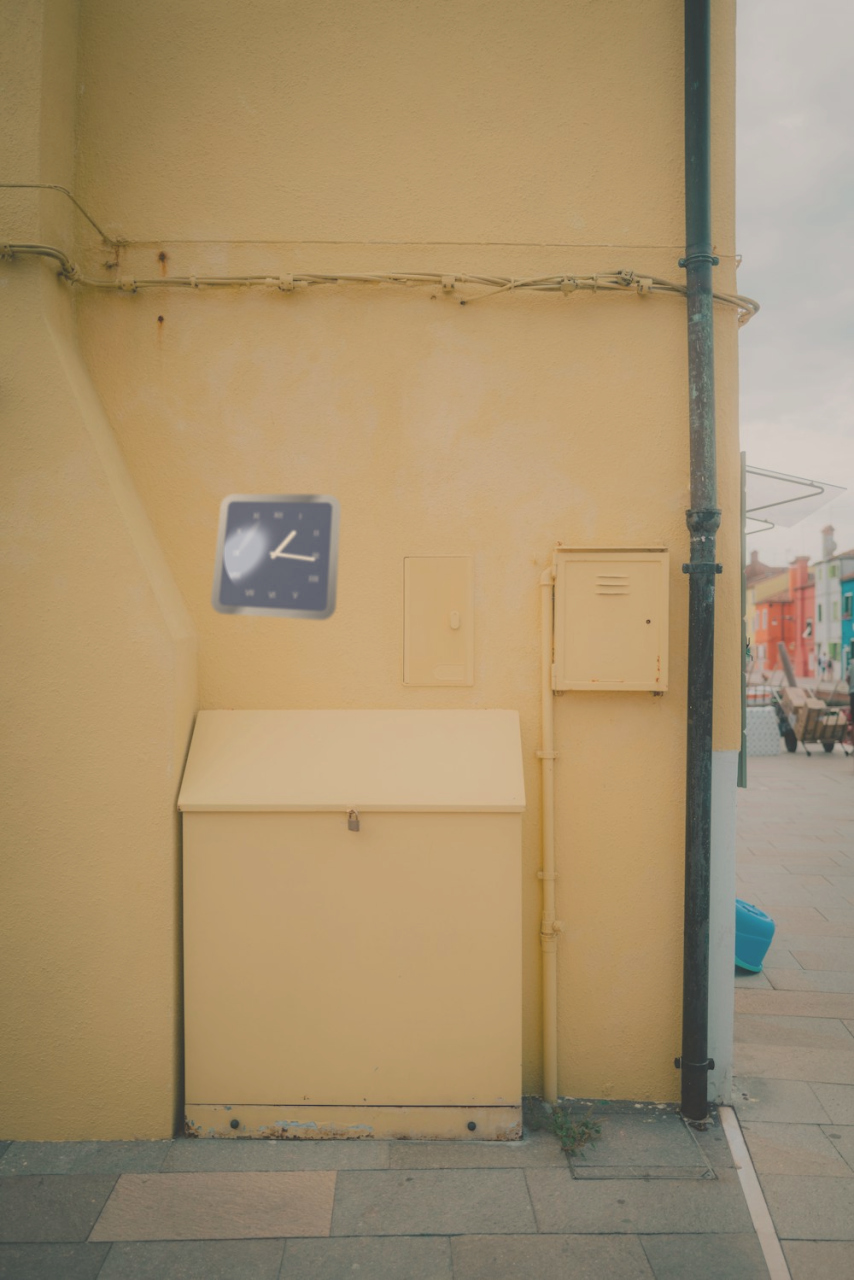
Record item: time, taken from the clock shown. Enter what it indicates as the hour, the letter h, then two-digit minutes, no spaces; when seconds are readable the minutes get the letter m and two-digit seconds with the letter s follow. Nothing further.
1h16
